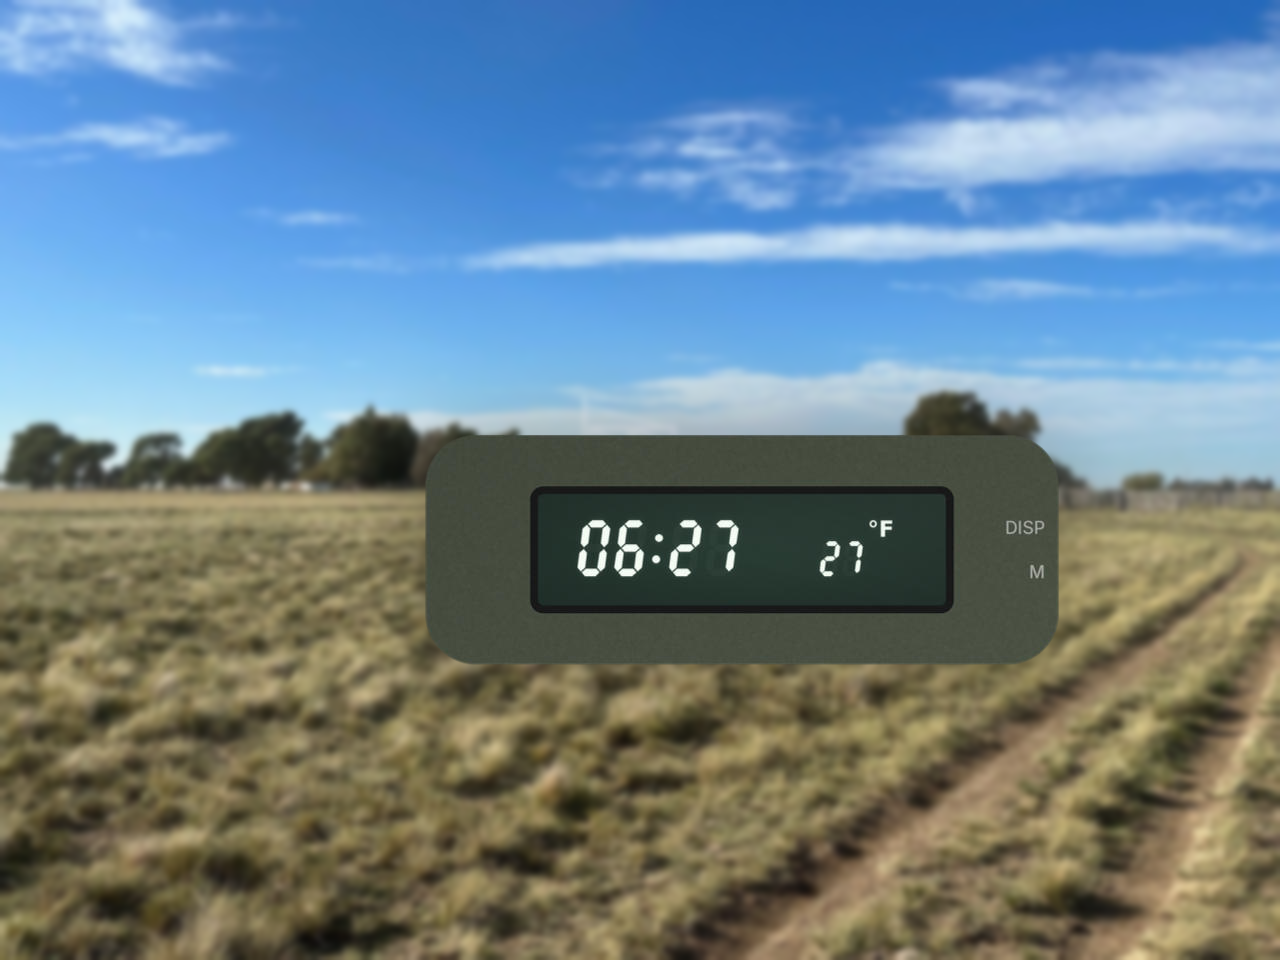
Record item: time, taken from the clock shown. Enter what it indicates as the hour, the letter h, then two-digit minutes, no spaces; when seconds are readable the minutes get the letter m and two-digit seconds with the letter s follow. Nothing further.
6h27
